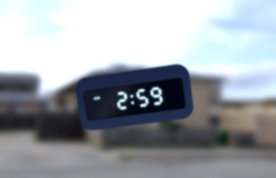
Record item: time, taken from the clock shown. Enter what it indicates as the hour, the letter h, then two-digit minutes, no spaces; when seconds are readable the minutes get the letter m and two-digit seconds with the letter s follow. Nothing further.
2h59
